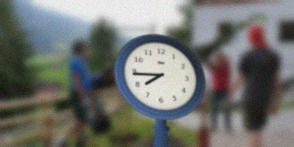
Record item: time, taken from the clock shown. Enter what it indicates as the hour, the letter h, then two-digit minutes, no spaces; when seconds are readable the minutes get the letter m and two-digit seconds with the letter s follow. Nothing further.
7h44
